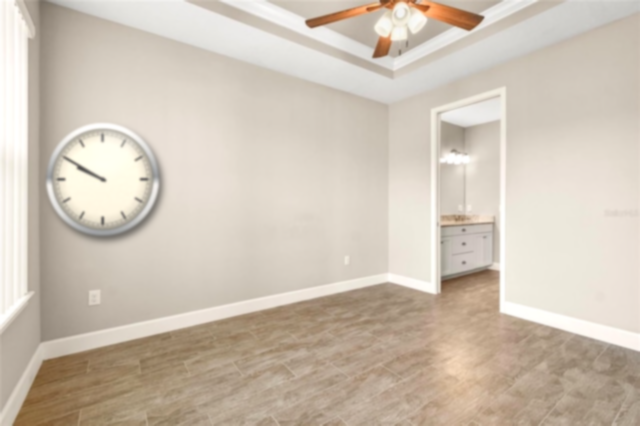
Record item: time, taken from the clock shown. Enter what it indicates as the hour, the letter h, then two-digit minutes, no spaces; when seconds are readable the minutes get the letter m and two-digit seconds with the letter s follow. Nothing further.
9h50
